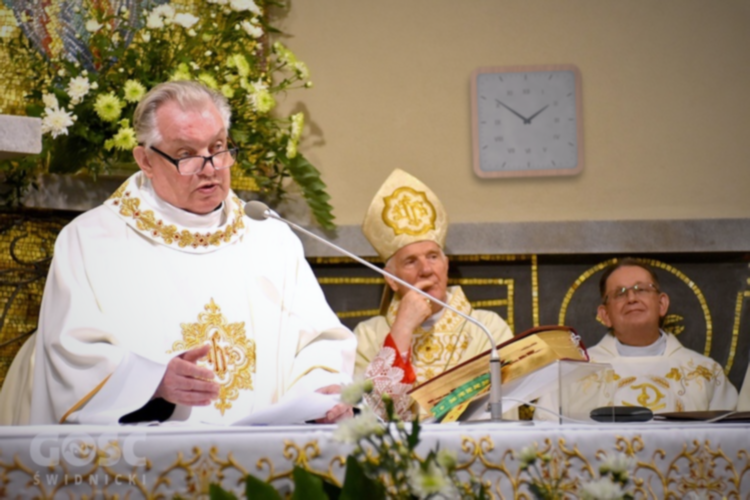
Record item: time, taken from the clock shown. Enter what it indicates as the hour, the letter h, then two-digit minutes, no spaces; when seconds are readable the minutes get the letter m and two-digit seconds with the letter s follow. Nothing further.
1h51
